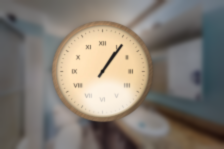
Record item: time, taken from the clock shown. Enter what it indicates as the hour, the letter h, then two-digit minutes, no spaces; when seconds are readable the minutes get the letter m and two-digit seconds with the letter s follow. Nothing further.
1h06
